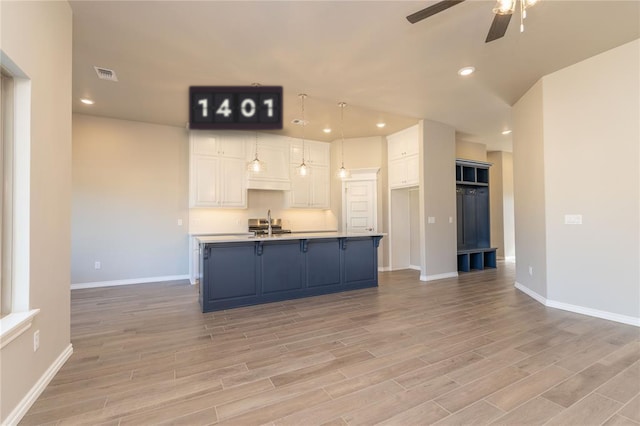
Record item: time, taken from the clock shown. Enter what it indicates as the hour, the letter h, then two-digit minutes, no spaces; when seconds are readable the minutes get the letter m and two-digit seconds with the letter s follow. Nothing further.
14h01
